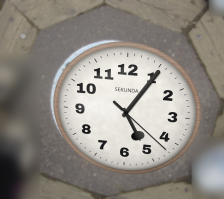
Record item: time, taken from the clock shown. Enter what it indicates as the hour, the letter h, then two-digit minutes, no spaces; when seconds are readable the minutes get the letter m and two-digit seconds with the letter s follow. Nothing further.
5h05m22s
